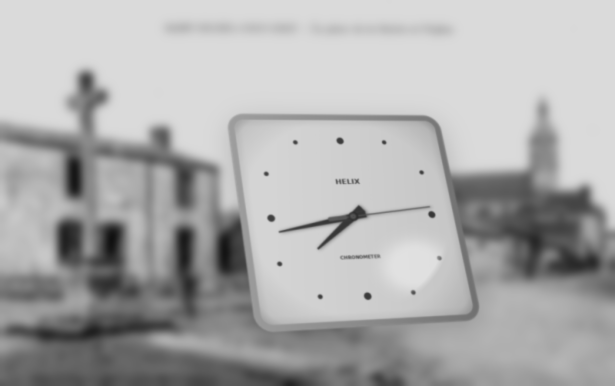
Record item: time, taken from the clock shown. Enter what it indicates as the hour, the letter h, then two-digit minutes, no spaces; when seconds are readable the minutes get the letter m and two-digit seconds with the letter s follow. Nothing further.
7h43m14s
